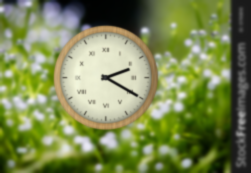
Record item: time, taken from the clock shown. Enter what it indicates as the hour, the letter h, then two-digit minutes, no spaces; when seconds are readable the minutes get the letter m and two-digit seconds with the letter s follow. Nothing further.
2h20
